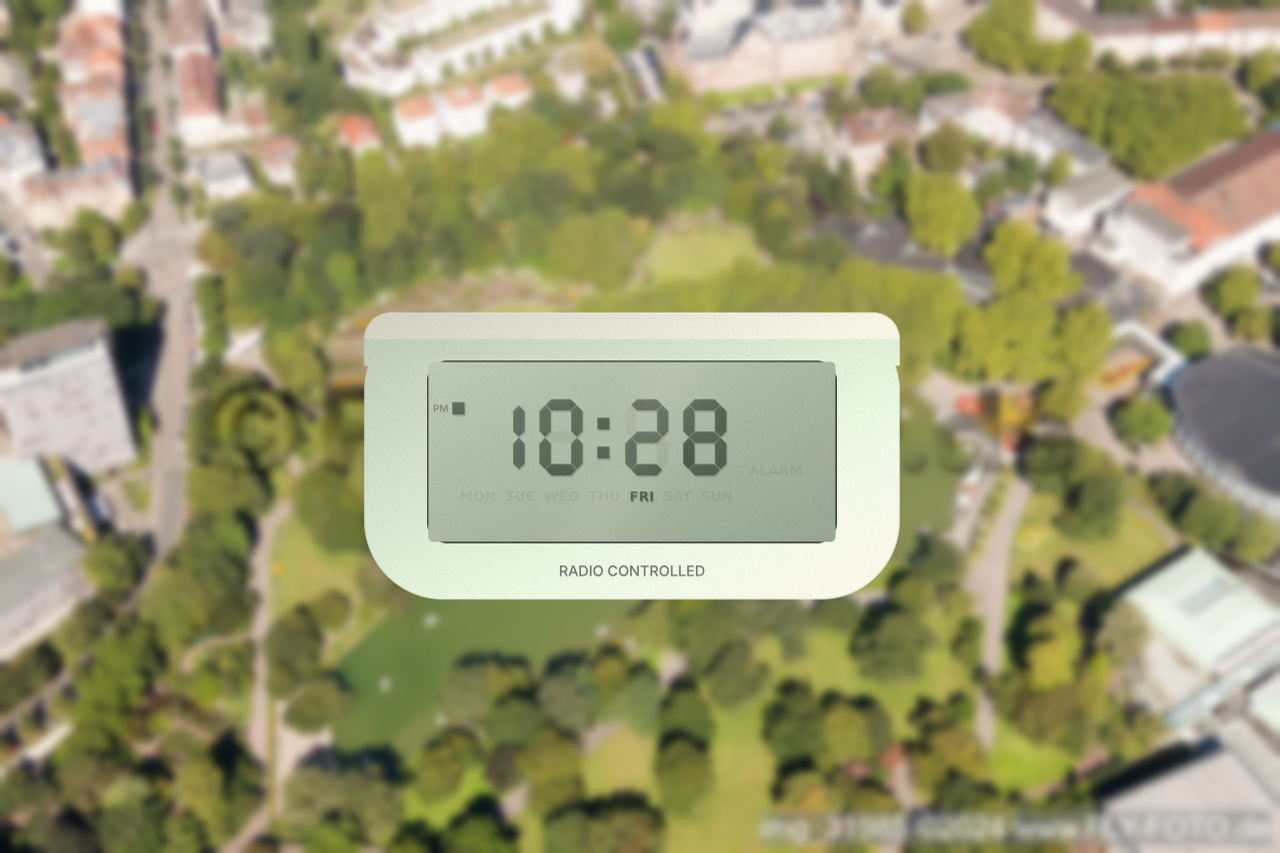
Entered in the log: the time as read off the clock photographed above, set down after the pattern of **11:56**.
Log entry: **10:28**
